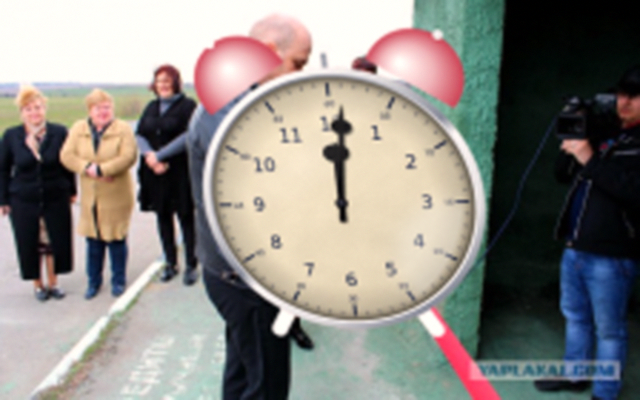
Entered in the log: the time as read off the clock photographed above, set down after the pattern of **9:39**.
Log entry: **12:01**
